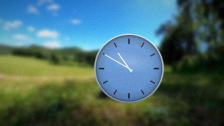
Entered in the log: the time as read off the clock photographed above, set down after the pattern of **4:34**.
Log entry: **10:50**
